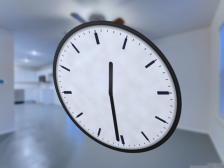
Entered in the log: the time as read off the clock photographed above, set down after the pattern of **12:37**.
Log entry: **12:31**
